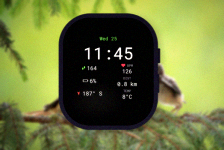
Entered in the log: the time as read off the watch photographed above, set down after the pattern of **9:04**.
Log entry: **11:45**
